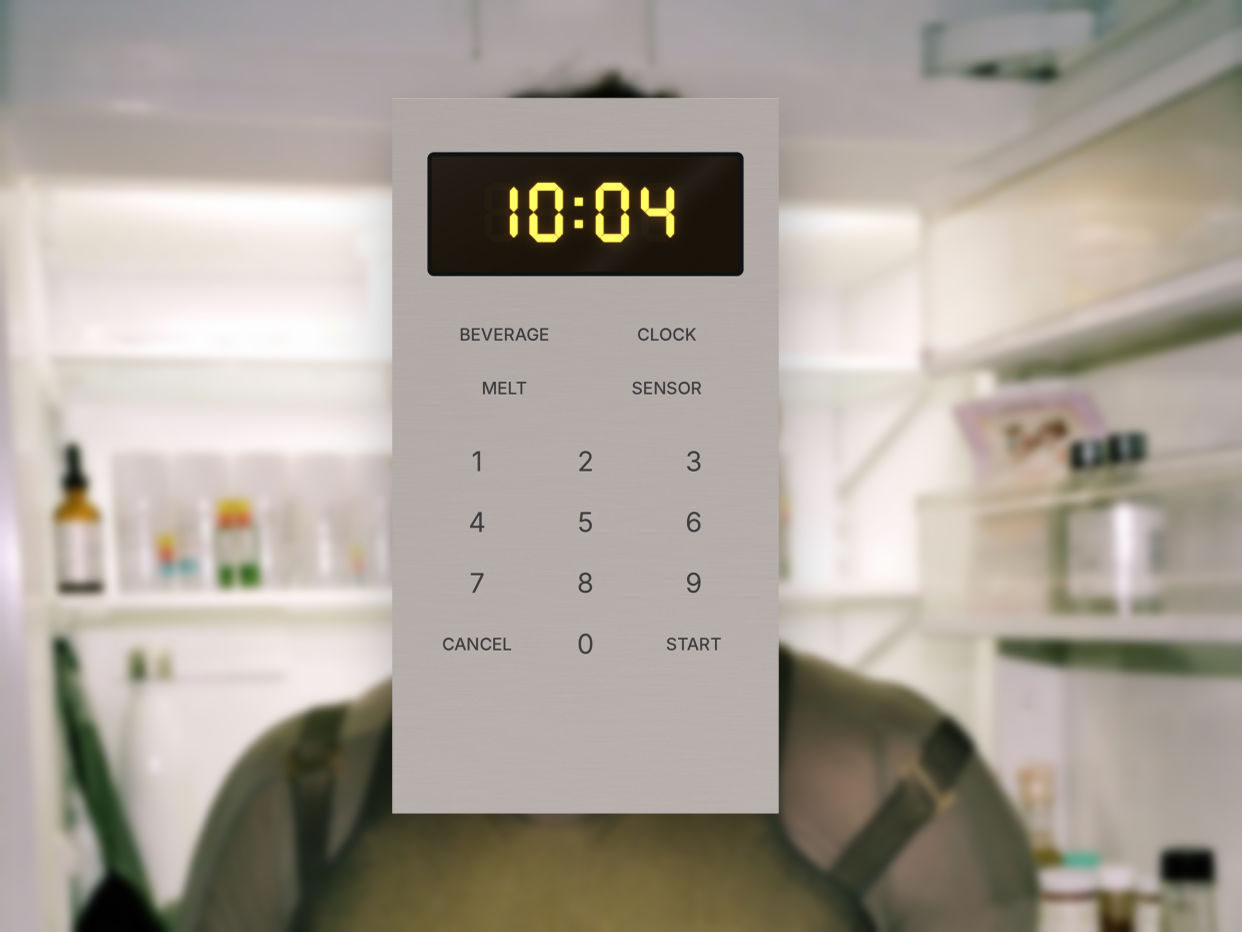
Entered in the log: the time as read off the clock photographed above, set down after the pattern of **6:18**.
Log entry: **10:04**
